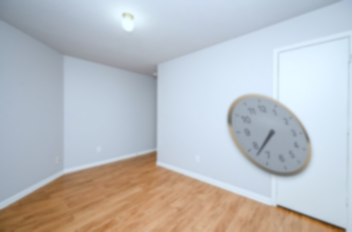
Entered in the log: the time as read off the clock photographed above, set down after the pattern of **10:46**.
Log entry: **7:38**
